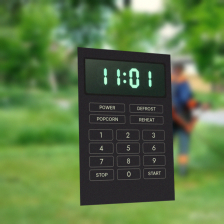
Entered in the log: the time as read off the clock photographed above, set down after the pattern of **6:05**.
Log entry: **11:01**
